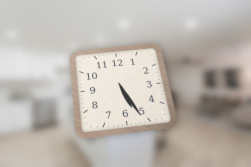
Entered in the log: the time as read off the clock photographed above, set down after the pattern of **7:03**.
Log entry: **5:26**
